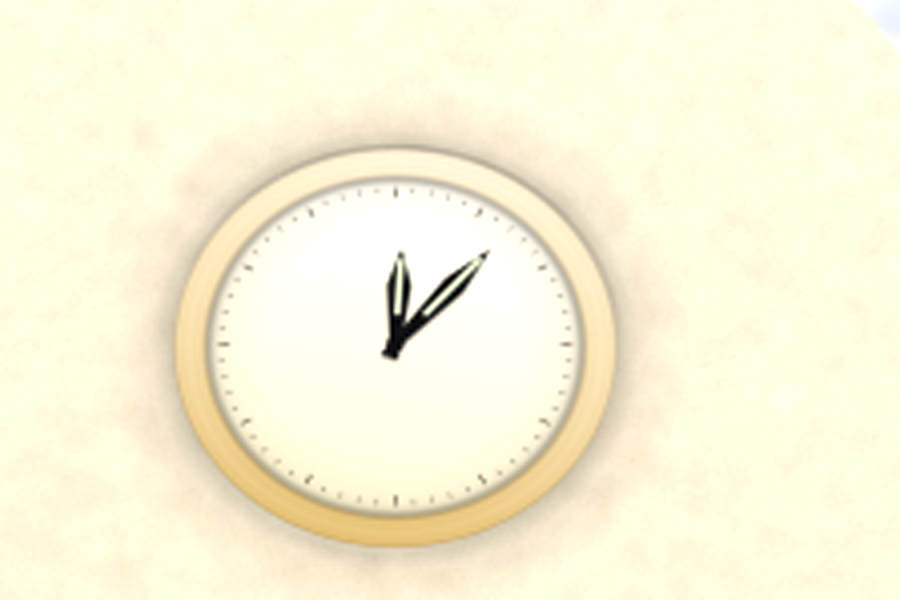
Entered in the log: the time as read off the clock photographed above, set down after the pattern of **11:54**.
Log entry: **12:07**
